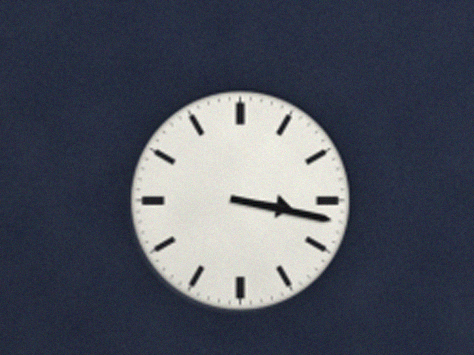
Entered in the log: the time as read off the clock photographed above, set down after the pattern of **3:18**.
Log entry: **3:17**
